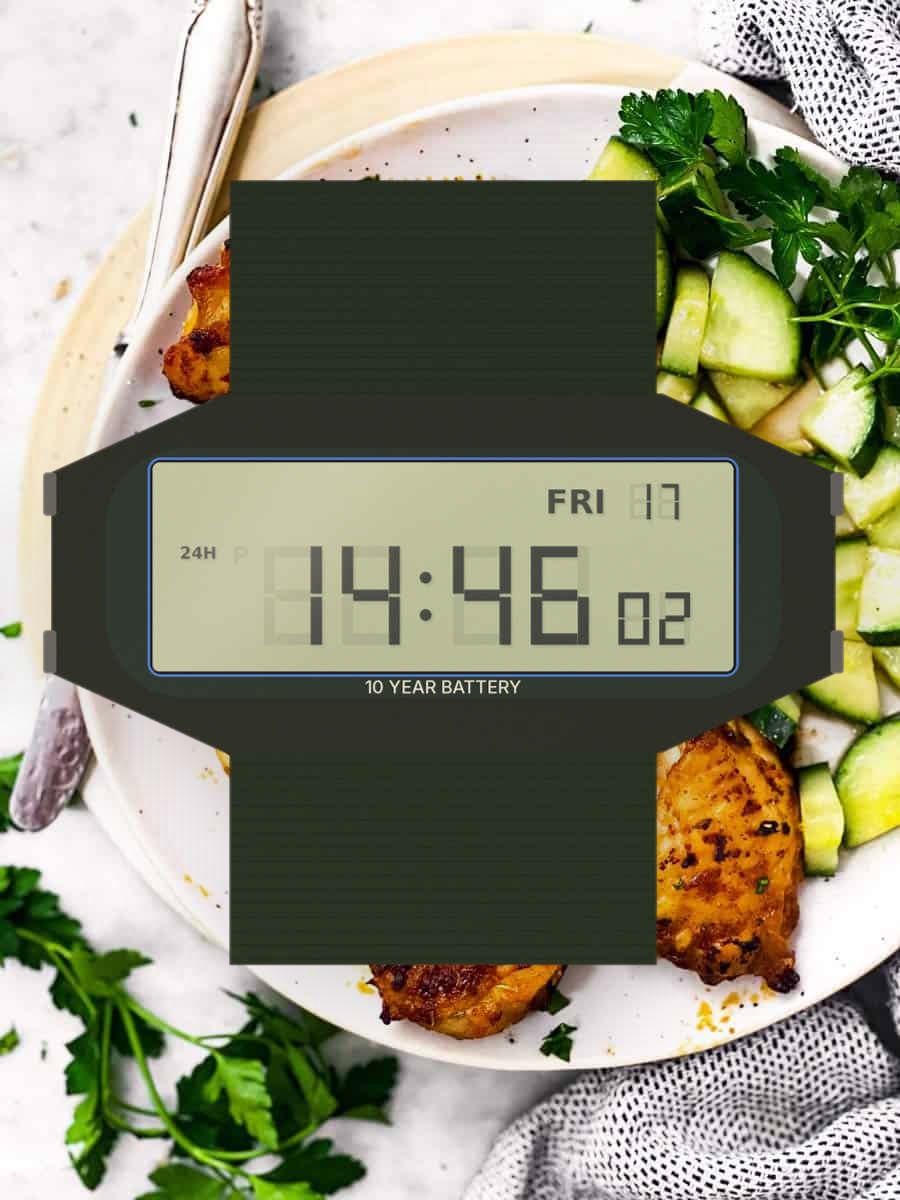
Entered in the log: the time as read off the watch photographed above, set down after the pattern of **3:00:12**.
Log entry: **14:46:02**
